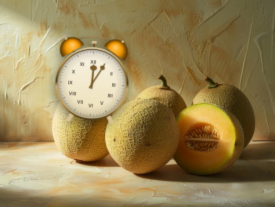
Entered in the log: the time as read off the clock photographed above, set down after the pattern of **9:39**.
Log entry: **12:05**
